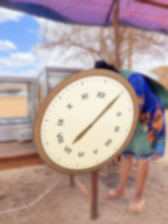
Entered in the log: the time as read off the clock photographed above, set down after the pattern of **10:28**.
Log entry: **7:05**
